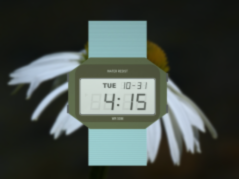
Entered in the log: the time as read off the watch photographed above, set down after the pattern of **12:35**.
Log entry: **4:15**
